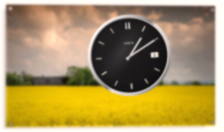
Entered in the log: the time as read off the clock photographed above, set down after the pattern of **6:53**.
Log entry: **1:10**
